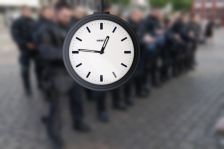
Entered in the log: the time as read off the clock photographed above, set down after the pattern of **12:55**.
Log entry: **12:46**
